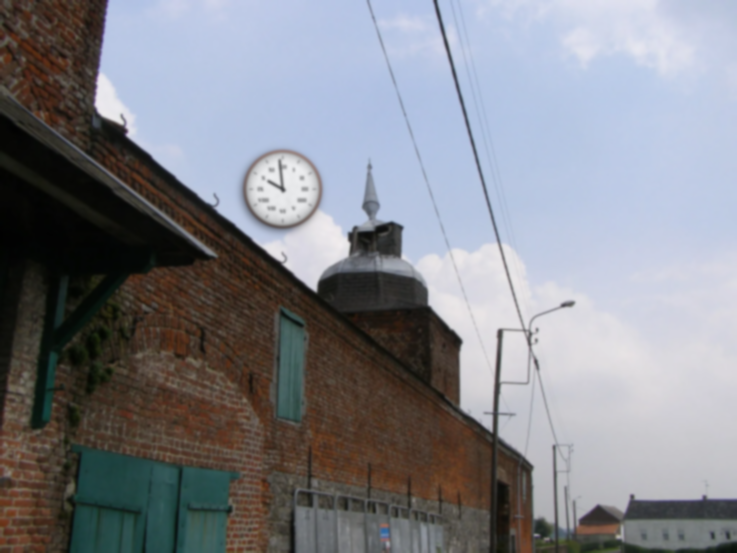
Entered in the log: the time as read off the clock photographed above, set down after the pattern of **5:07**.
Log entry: **9:59**
